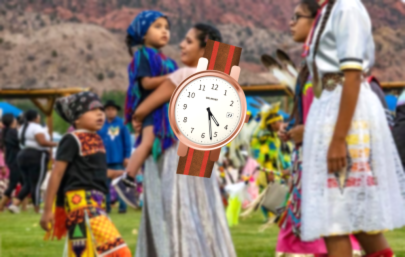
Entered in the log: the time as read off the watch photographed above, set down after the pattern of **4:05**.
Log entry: **4:27**
